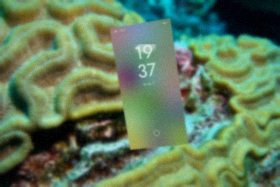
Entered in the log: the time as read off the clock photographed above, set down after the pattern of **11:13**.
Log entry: **19:37**
